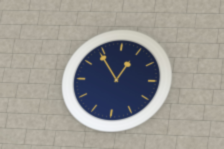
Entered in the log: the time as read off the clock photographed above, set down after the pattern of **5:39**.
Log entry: **12:54**
